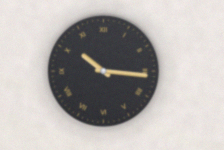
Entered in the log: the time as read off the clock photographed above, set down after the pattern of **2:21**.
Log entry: **10:16**
